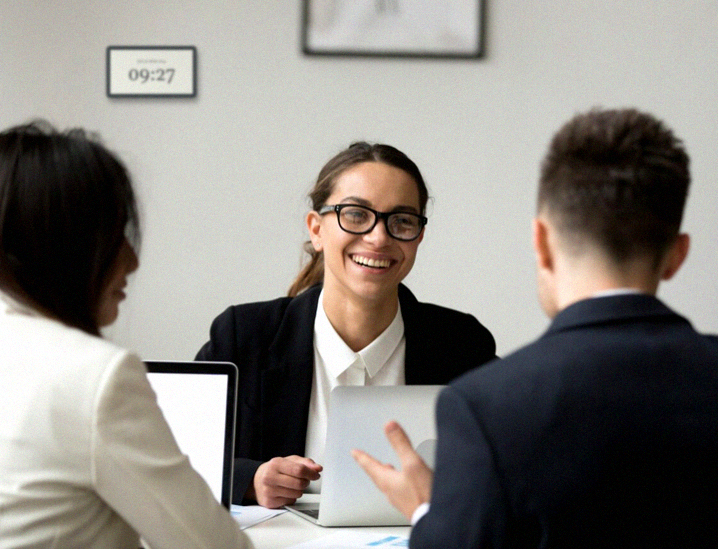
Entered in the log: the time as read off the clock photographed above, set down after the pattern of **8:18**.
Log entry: **9:27**
